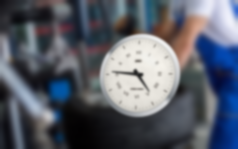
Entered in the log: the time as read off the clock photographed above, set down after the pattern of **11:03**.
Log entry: **4:46**
